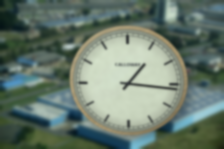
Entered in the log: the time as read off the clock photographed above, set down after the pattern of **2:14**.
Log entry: **1:16**
